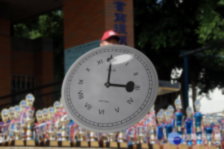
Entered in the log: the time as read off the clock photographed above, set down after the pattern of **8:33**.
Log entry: **2:59**
